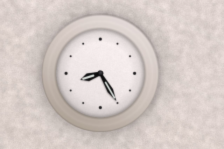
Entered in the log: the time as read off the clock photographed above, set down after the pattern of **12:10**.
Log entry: **8:25**
